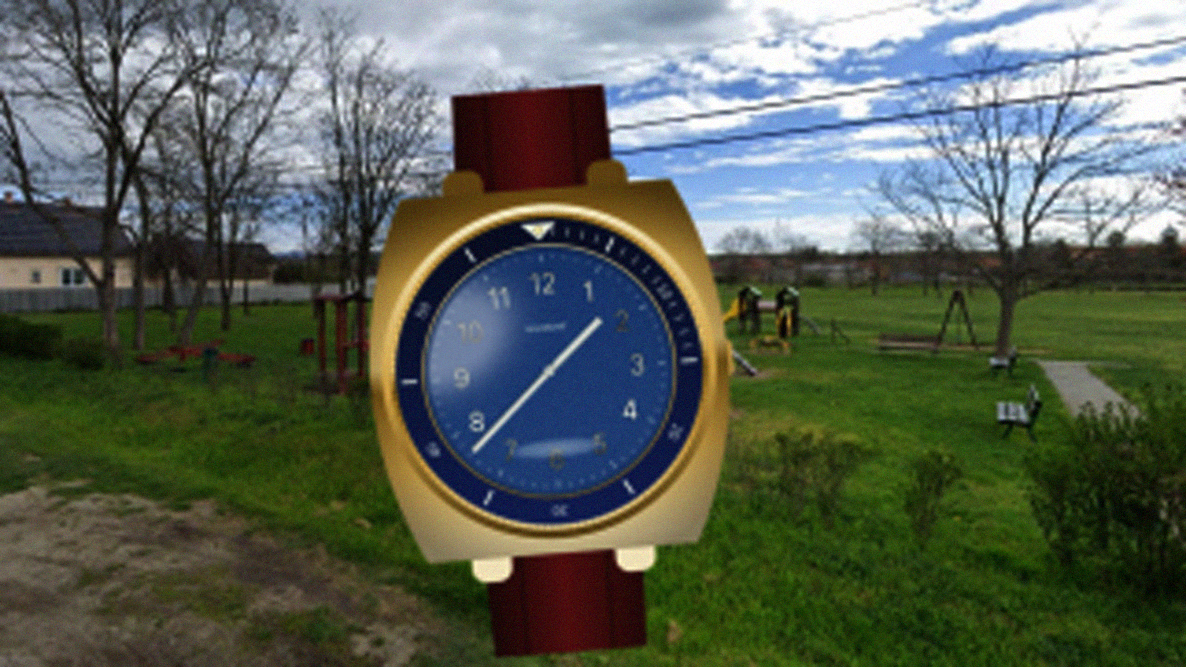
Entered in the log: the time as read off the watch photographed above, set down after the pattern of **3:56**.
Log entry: **1:38**
